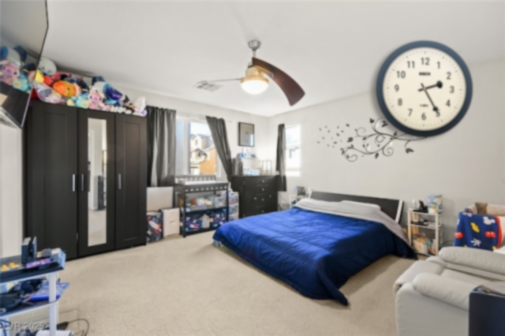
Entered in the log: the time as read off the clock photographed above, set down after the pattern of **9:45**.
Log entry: **2:25**
